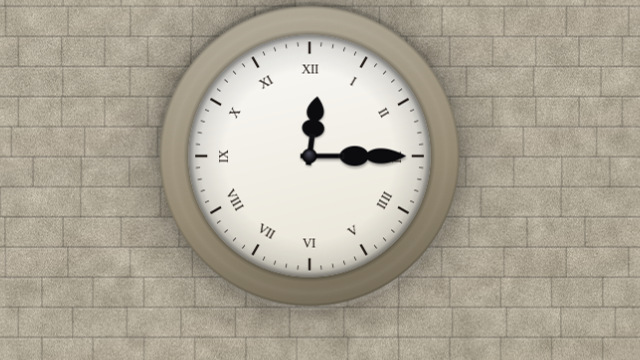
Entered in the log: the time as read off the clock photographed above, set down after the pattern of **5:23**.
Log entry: **12:15**
